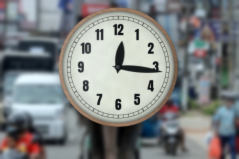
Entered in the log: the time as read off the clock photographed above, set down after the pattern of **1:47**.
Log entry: **12:16**
